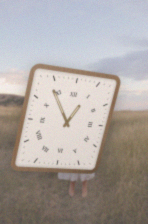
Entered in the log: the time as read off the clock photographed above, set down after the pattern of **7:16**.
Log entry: **12:54**
